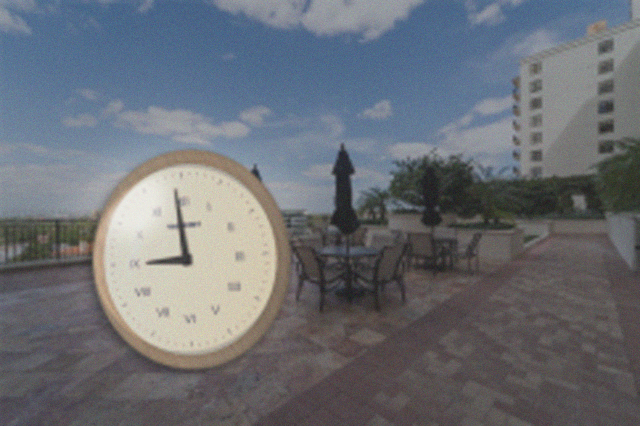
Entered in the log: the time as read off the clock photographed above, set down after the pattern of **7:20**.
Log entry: **8:59**
